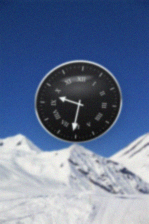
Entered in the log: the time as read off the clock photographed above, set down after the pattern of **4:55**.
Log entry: **9:31**
